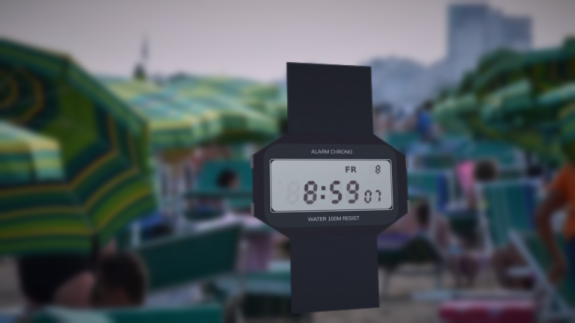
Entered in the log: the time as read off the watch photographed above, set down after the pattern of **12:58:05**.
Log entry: **8:59:07**
